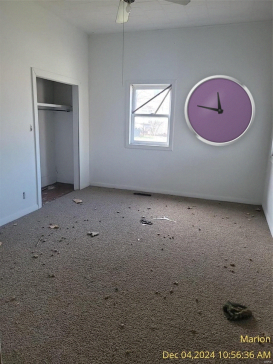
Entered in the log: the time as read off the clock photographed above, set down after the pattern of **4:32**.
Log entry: **11:47**
